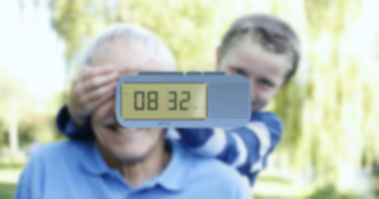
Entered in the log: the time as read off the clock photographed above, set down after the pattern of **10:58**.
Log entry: **8:32**
